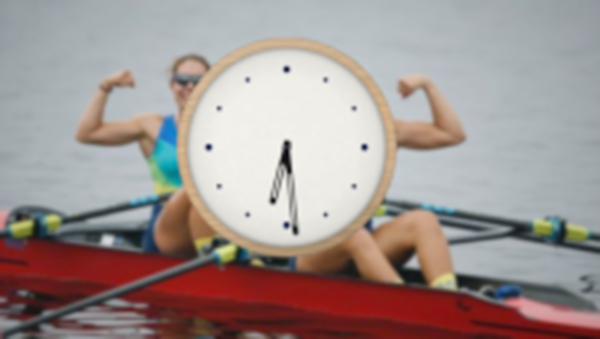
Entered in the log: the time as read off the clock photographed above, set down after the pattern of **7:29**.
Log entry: **6:29**
